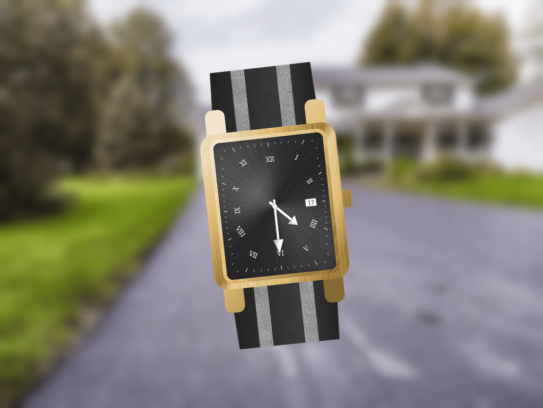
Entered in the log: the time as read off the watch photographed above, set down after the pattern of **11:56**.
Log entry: **4:30**
